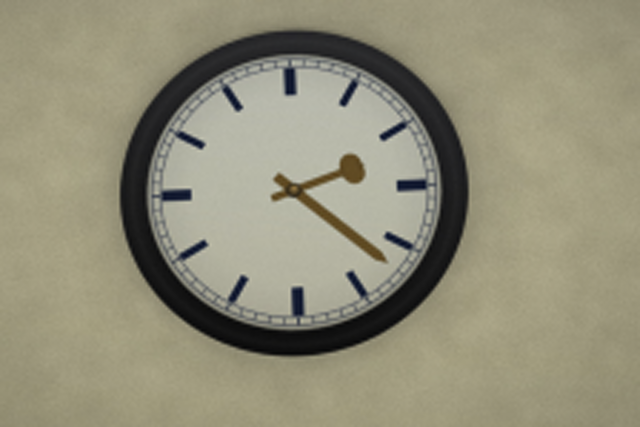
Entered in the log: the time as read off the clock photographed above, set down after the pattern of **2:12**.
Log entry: **2:22**
